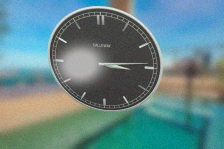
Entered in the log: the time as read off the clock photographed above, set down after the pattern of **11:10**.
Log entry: **3:14**
